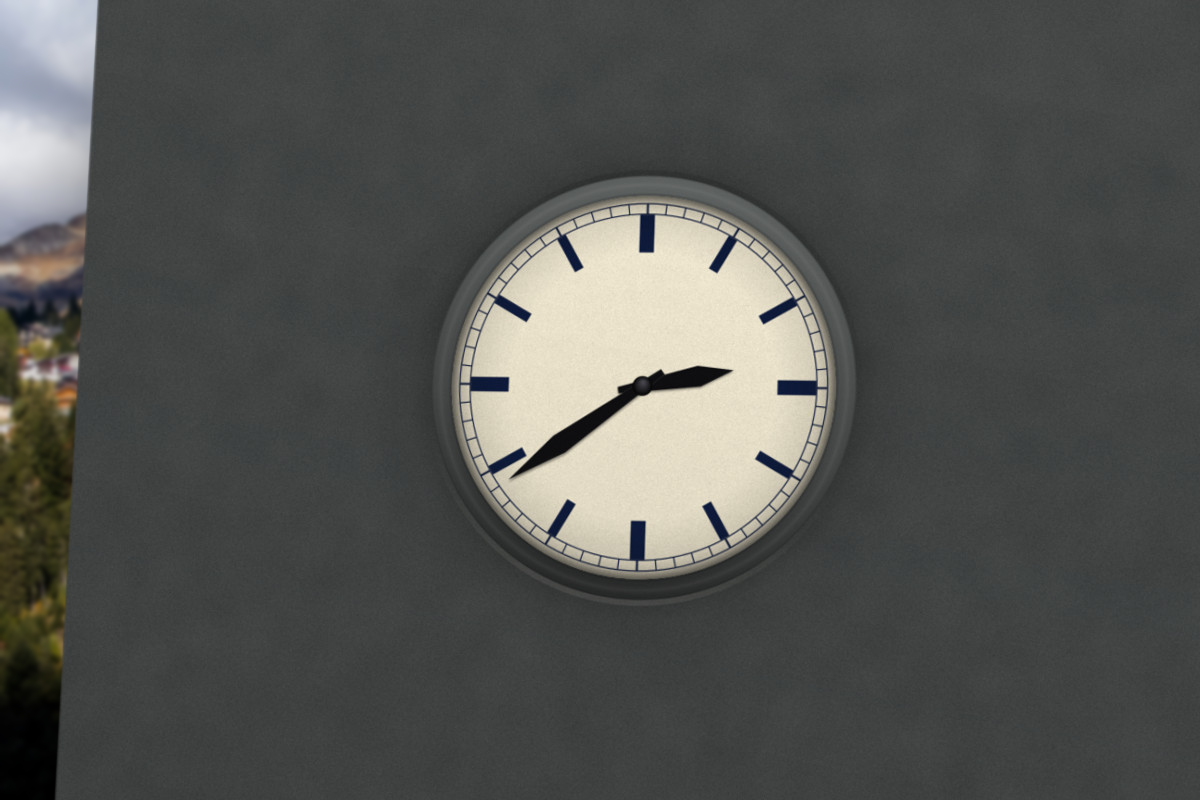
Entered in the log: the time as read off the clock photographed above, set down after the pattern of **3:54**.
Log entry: **2:39**
